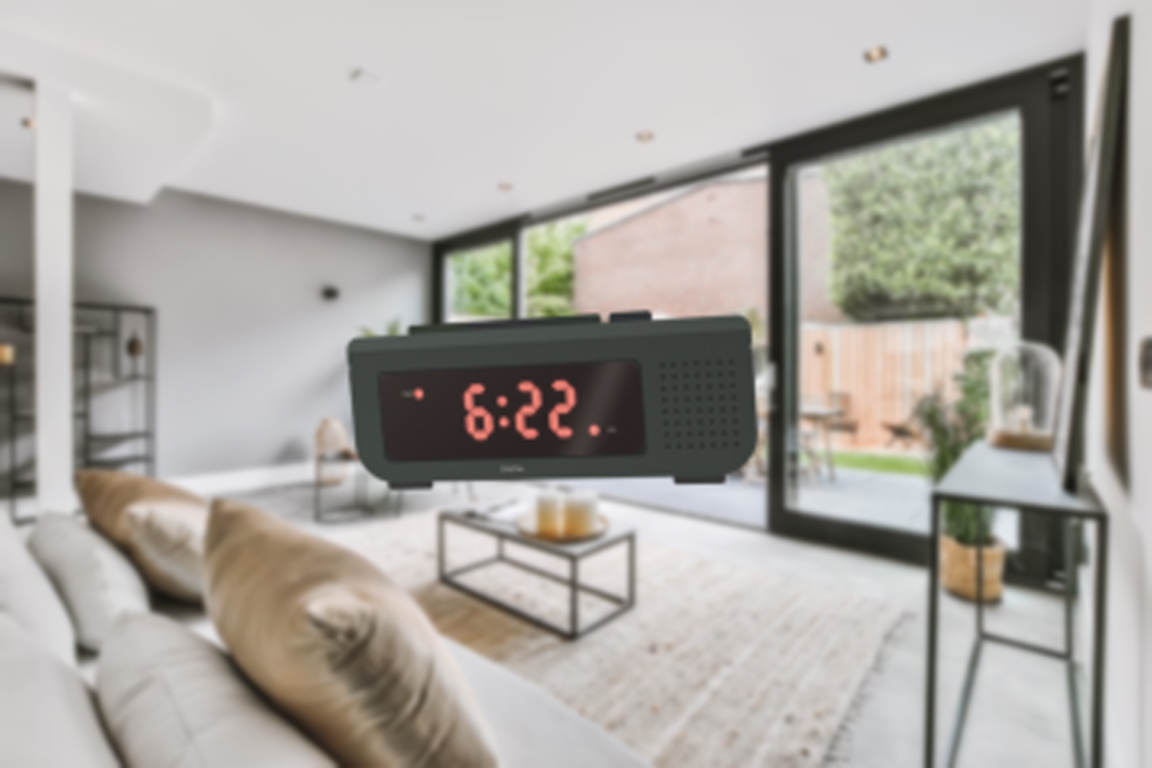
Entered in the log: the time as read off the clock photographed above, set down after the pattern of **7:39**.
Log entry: **6:22**
